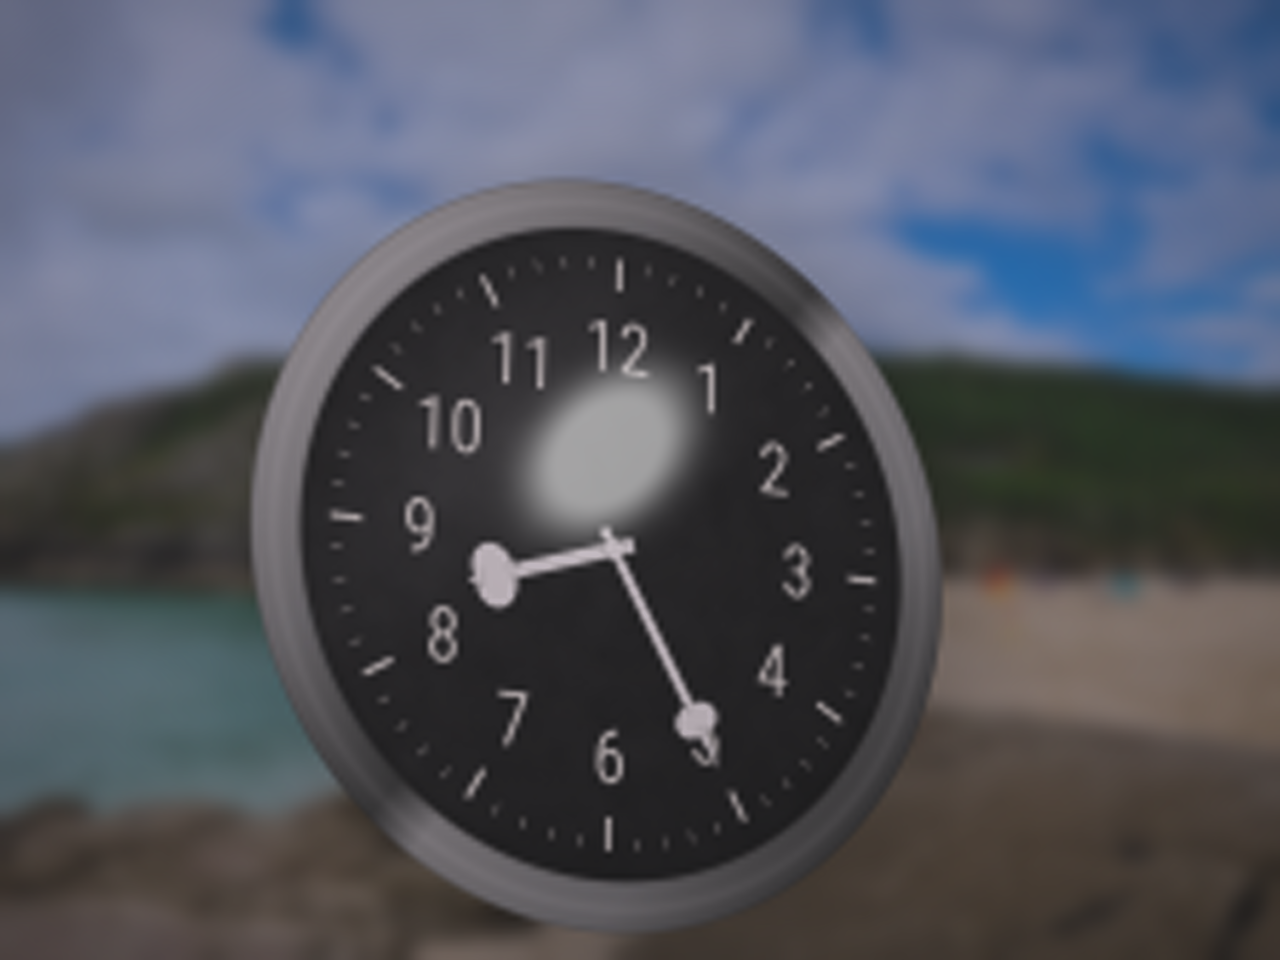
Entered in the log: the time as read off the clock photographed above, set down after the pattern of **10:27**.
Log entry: **8:25**
